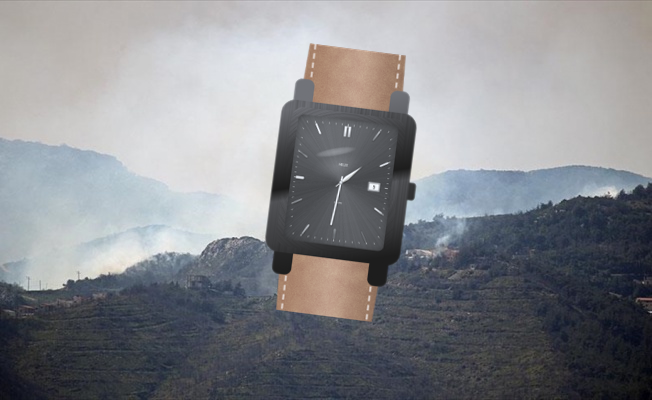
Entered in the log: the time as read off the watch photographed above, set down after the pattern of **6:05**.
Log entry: **1:31**
